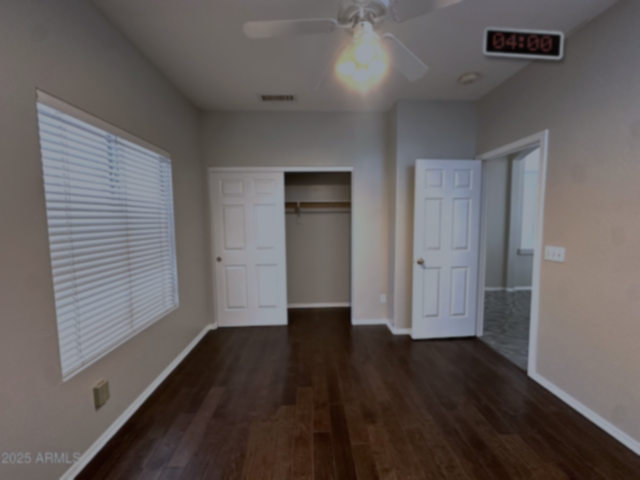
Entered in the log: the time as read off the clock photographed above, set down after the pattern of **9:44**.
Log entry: **4:00**
